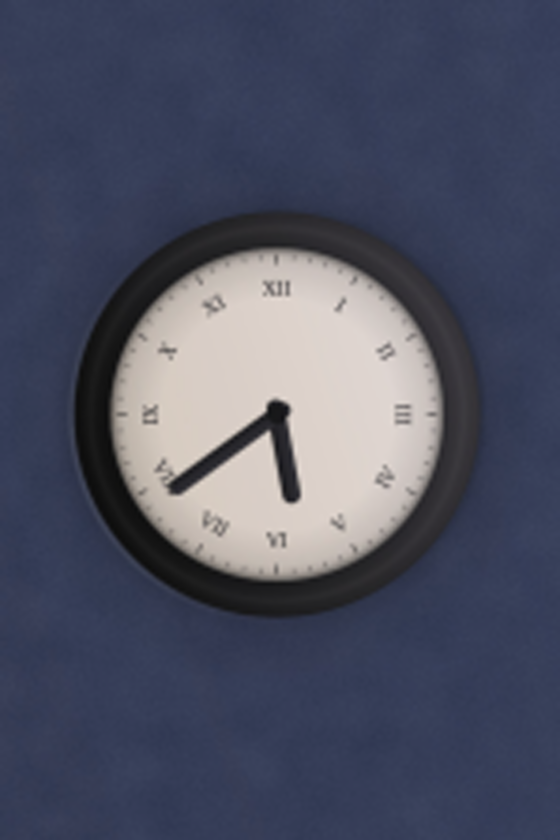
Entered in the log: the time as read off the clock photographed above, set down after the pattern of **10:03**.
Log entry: **5:39**
